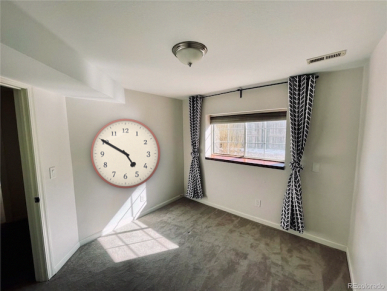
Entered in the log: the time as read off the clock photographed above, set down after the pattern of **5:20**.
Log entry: **4:50**
